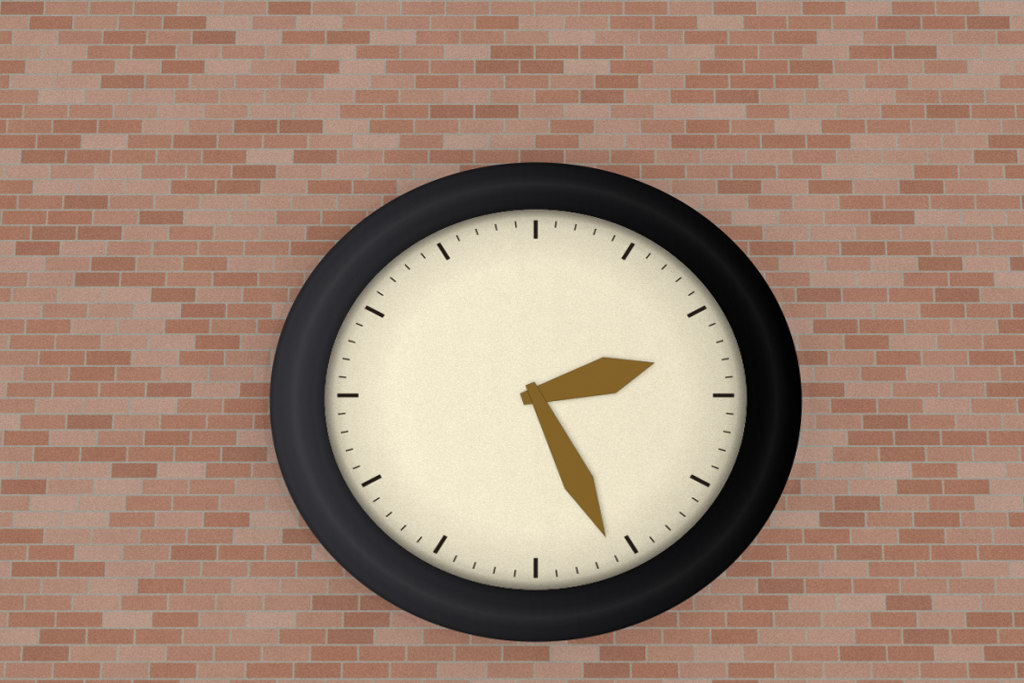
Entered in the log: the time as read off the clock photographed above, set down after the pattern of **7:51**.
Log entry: **2:26**
